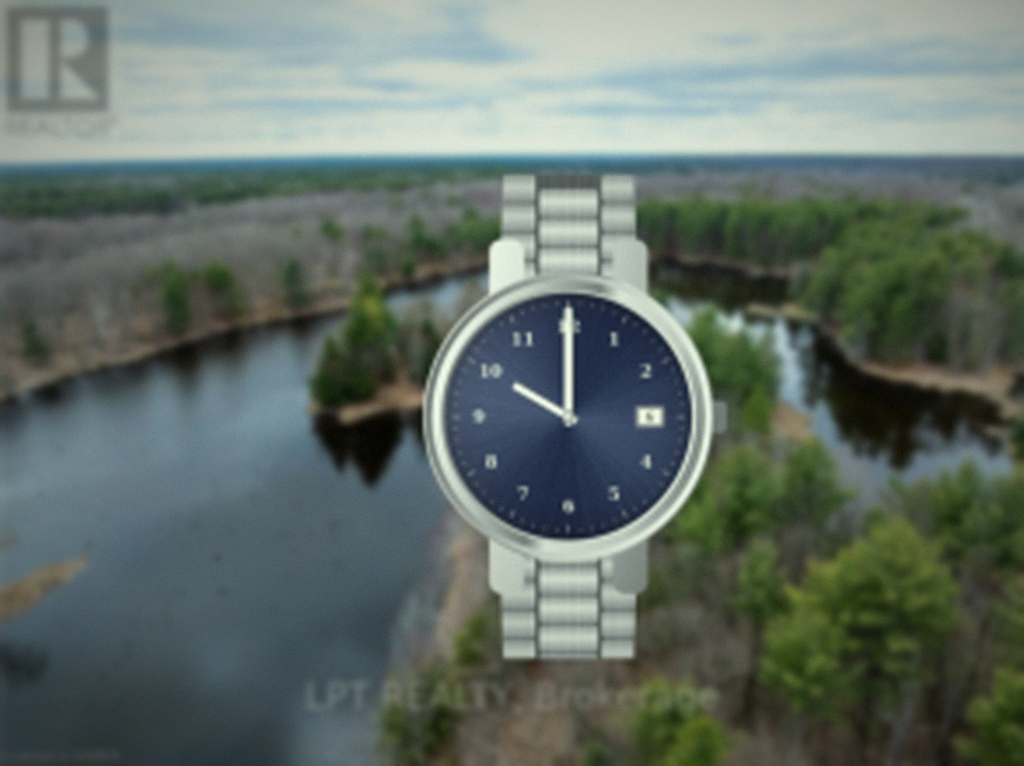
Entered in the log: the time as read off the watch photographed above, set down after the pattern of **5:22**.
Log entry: **10:00**
